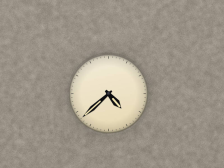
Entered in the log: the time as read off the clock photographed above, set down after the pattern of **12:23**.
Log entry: **4:38**
